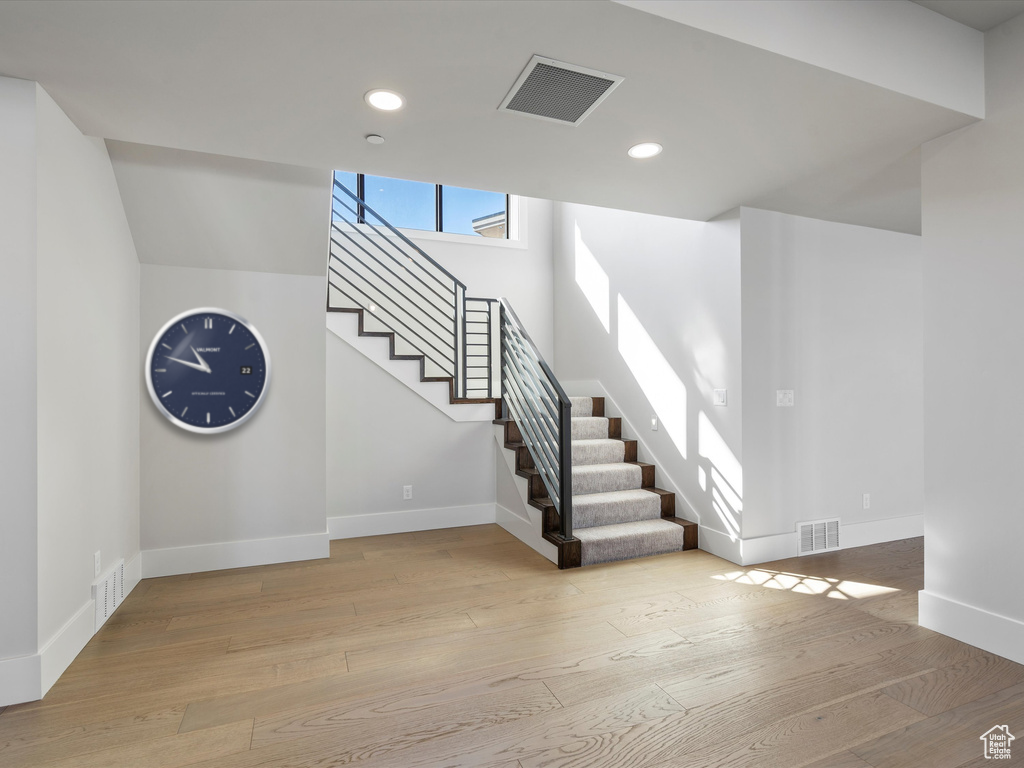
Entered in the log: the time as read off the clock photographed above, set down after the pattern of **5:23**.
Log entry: **10:48**
